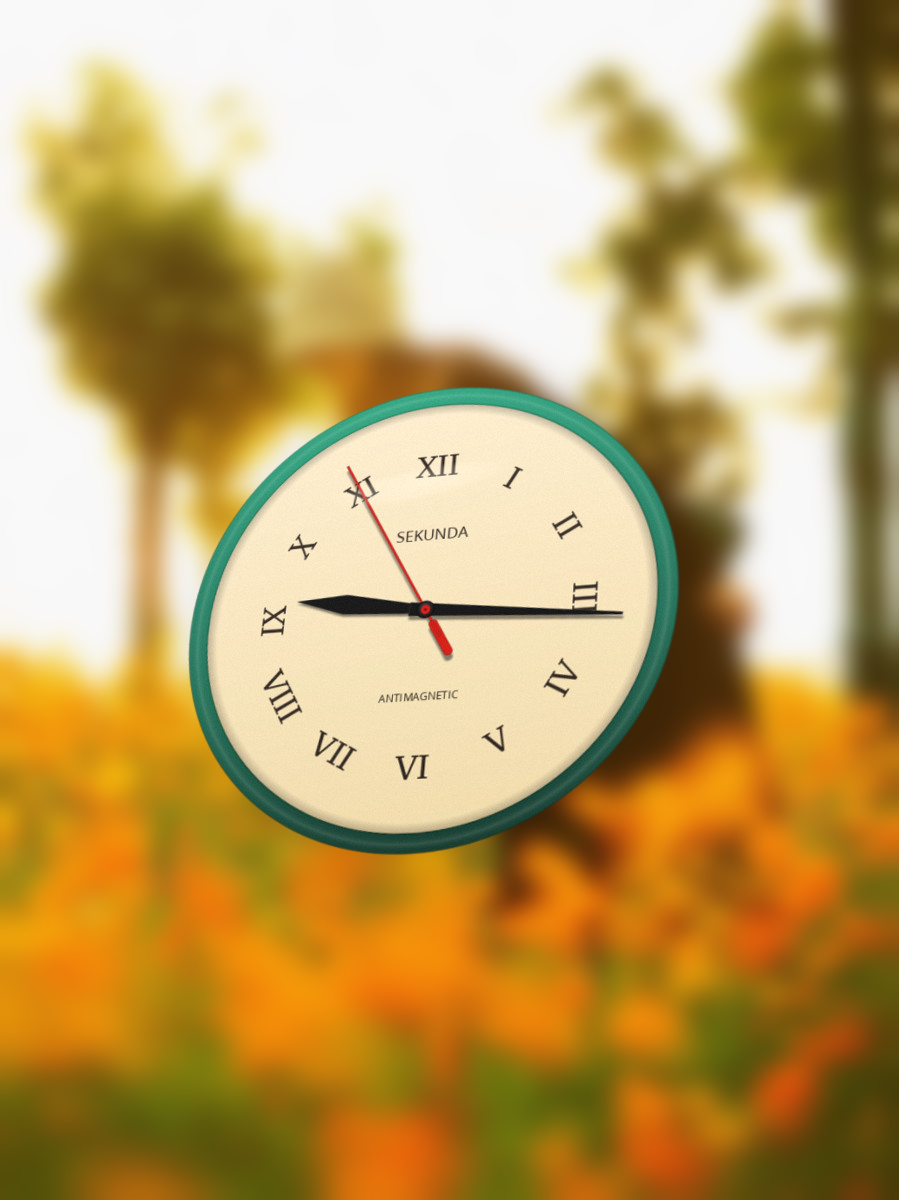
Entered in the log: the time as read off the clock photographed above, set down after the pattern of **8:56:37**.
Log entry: **9:15:55**
